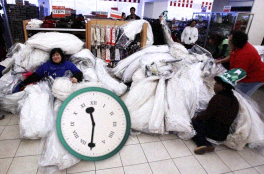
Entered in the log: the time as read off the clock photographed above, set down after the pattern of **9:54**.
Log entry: **11:31**
